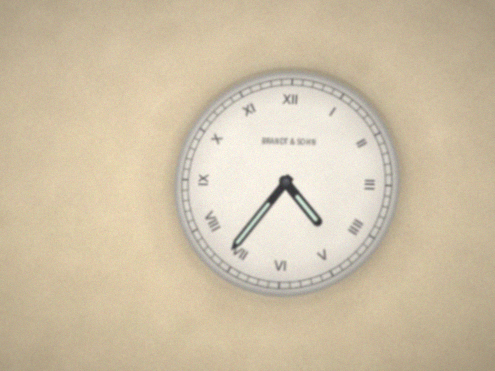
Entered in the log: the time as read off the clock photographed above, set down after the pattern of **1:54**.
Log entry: **4:36**
